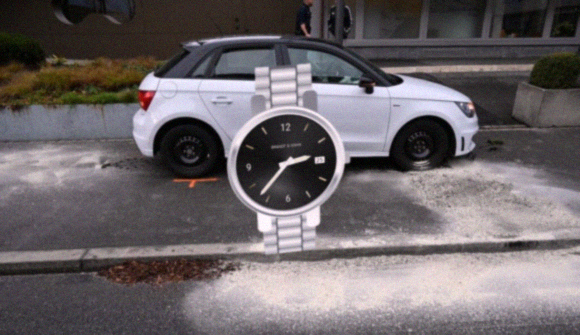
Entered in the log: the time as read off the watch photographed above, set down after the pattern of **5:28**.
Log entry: **2:37**
